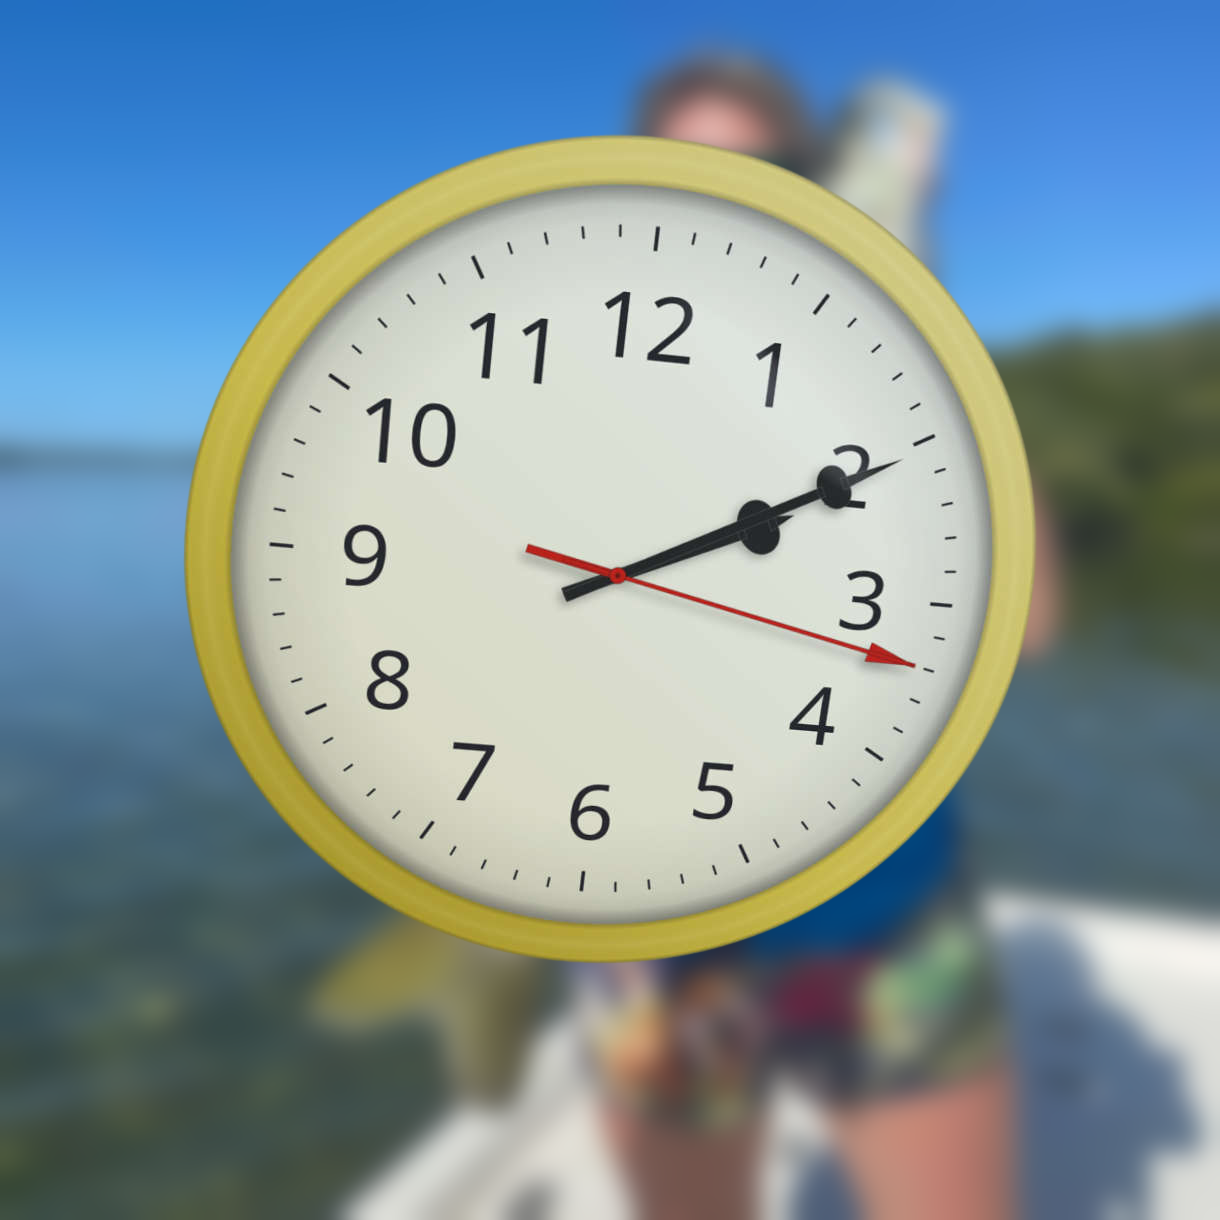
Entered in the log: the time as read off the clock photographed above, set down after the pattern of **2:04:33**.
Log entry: **2:10:17**
